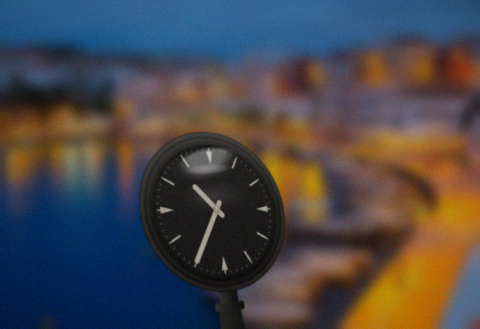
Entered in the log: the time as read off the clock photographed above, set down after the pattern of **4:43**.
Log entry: **10:35**
